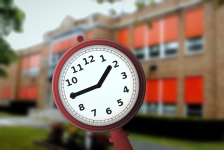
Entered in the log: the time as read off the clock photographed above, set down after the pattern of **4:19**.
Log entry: **1:45**
